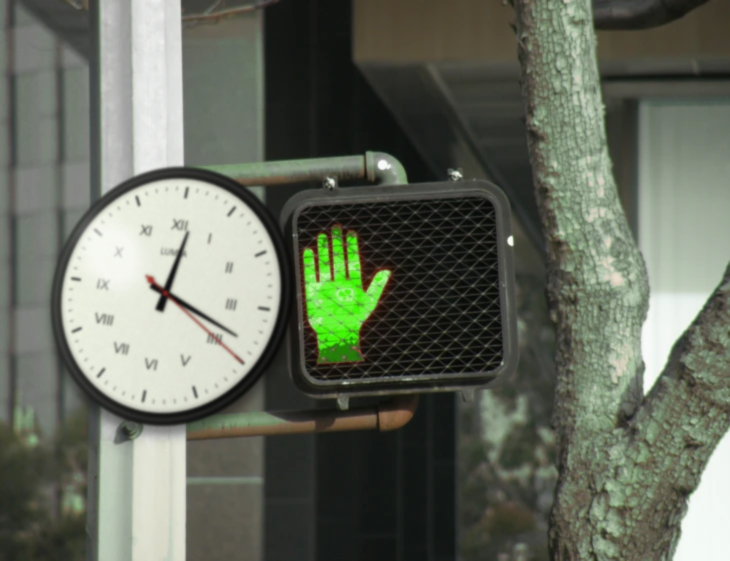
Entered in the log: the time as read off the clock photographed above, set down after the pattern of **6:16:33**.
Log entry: **12:18:20**
